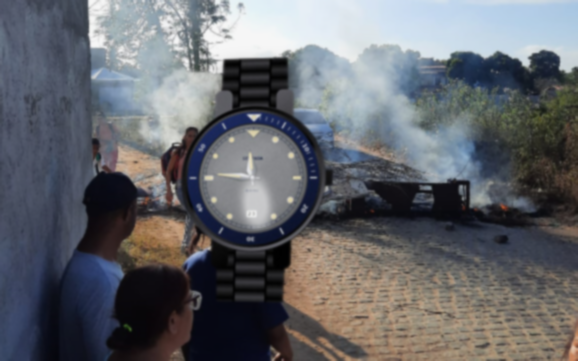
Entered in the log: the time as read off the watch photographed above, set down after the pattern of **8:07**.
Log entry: **11:46**
